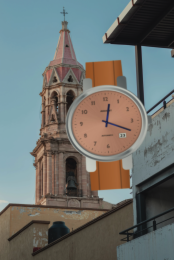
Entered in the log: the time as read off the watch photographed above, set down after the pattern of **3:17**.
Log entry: **12:19**
